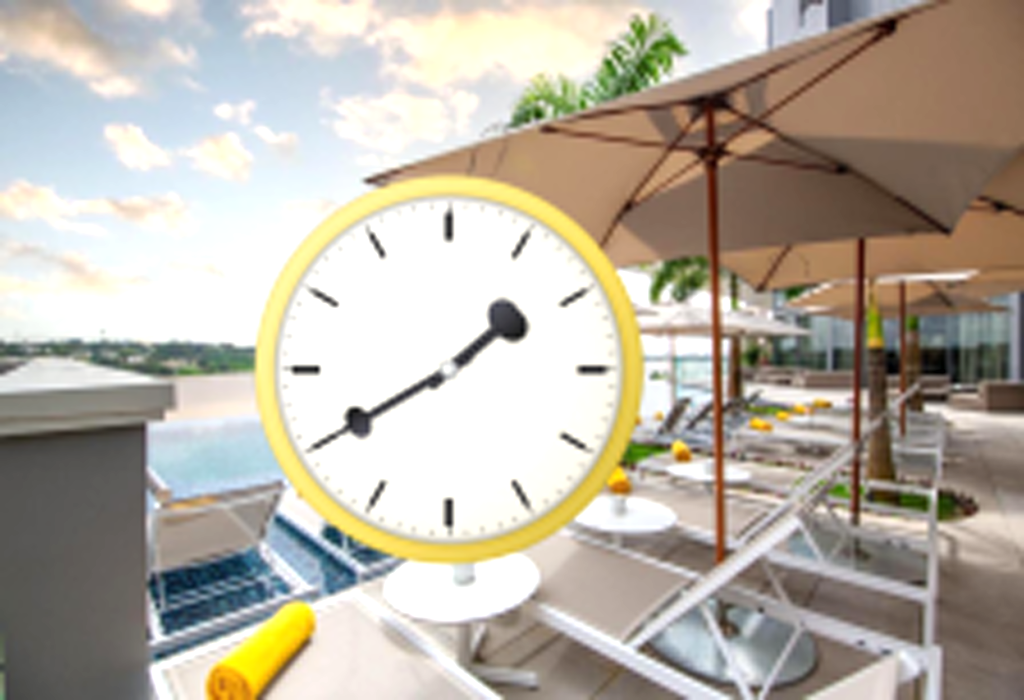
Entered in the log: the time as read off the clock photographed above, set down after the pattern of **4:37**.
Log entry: **1:40**
